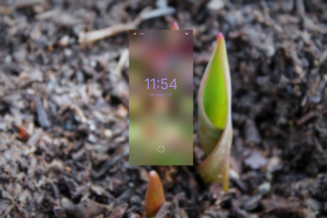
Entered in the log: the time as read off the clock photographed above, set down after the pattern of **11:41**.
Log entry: **11:54**
